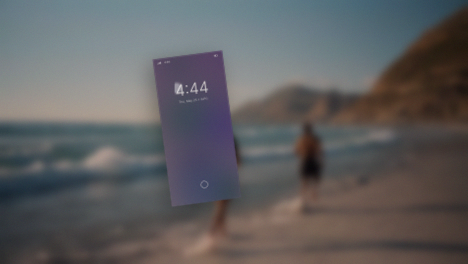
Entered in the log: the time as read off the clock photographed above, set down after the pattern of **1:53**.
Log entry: **4:44**
